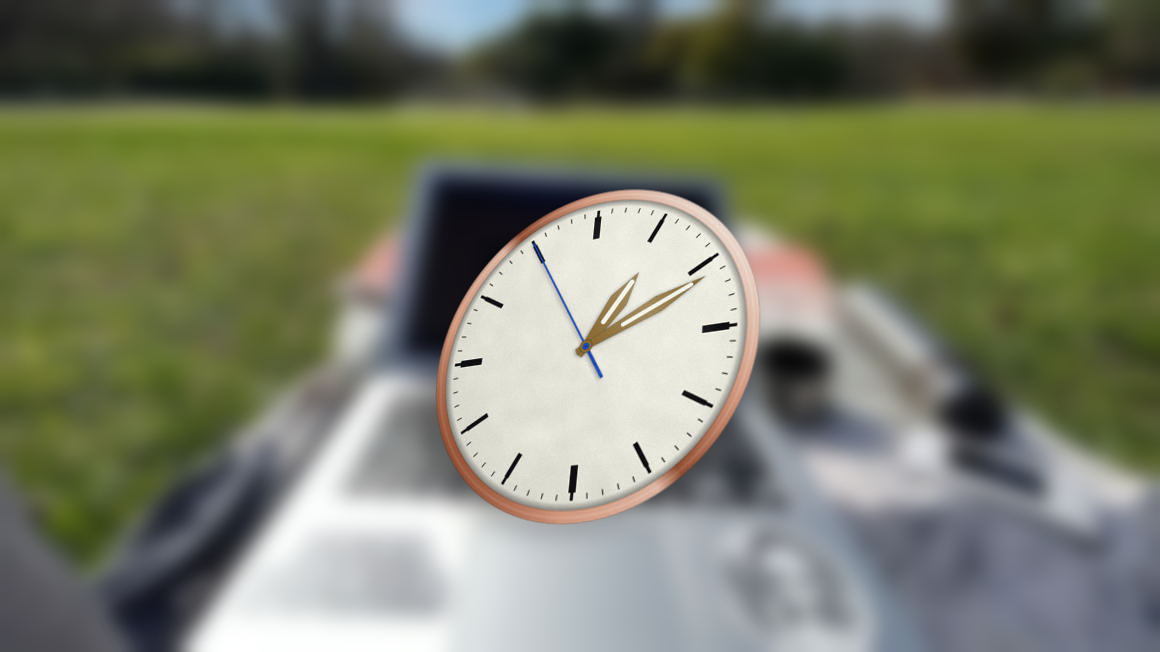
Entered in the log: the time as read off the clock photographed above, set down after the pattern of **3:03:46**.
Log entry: **1:10:55**
